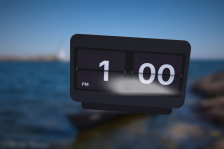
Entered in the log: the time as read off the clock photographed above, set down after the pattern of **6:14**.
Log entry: **1:00**
